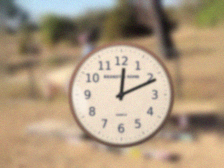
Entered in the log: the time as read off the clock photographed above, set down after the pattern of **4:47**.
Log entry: **12:11**
